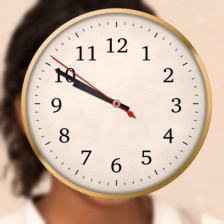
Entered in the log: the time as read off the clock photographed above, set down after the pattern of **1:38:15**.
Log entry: **9:49:51**
